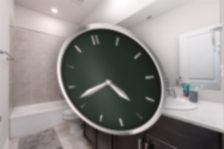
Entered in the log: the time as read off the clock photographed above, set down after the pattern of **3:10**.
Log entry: **4:42**
